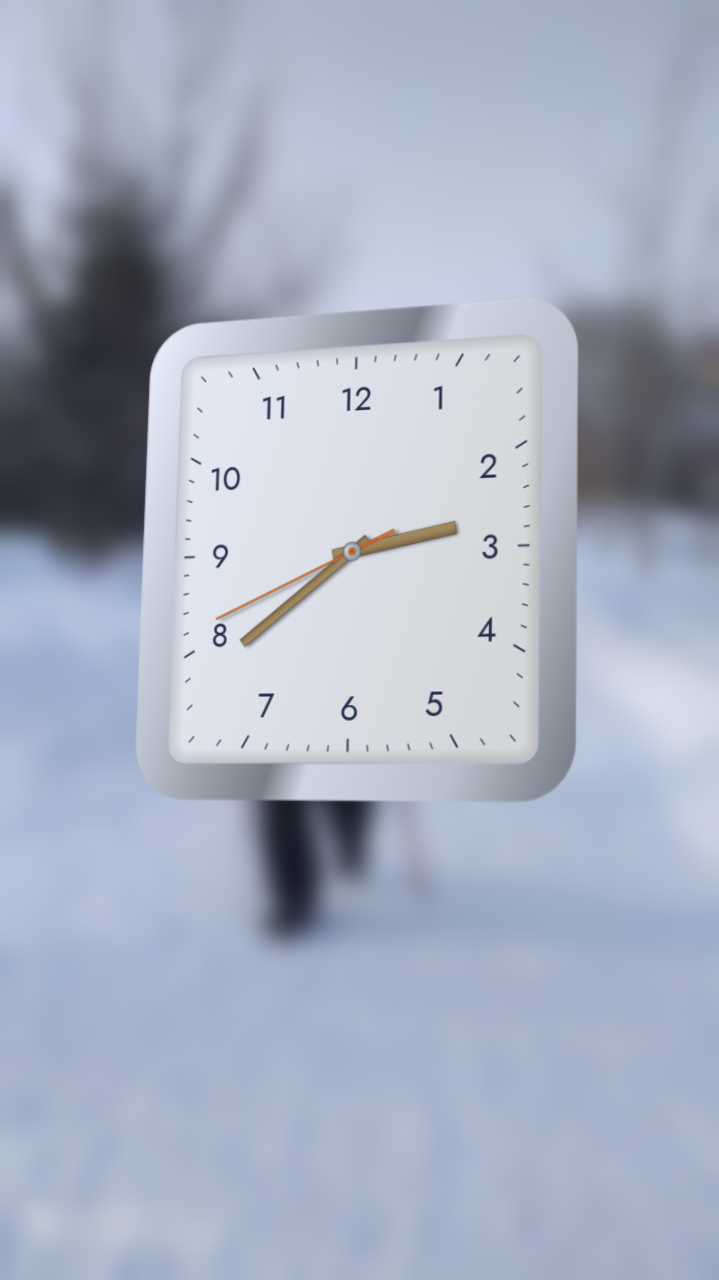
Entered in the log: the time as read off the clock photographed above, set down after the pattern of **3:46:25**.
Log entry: **2:38:41**
